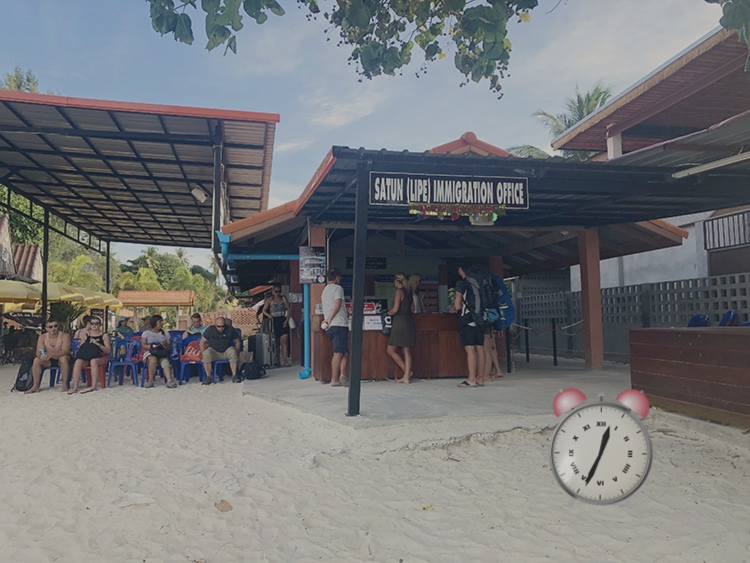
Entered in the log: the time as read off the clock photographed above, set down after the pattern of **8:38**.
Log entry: **12:34**
